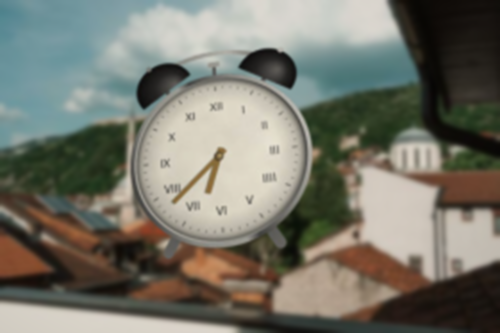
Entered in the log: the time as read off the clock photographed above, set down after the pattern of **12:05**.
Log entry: **6:38**
